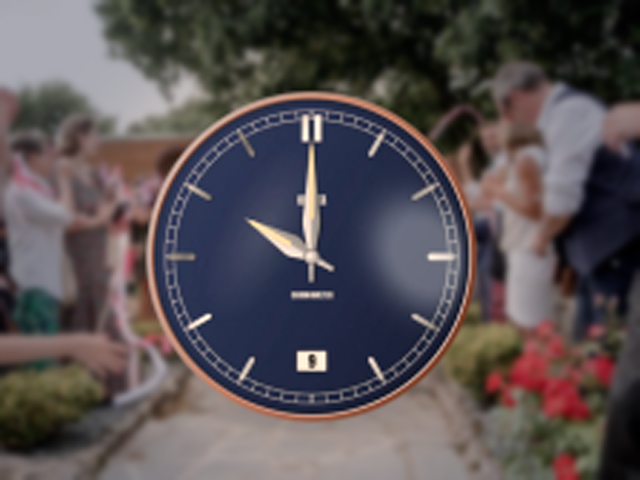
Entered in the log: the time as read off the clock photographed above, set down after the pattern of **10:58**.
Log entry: **10:00**
